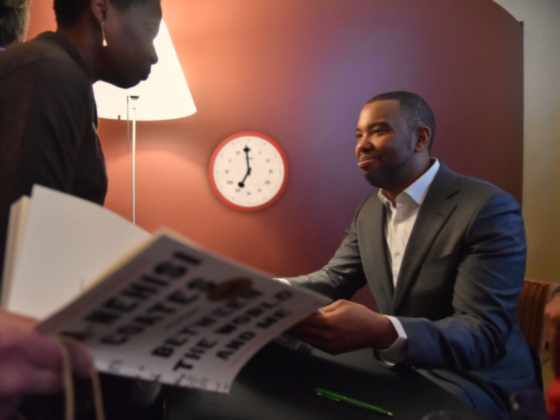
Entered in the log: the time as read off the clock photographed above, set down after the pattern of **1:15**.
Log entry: **6:59**
